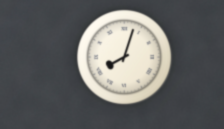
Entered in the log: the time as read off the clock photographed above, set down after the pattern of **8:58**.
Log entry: **8:03**
